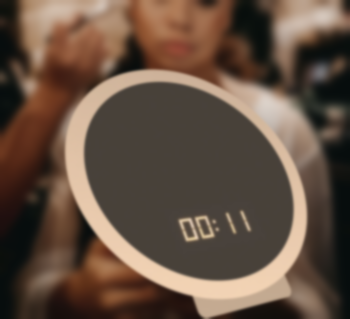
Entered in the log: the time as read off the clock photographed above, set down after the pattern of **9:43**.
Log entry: **0:11**
